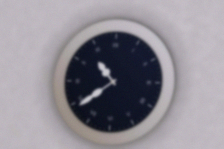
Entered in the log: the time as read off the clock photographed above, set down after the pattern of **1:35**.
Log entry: **10:39**
